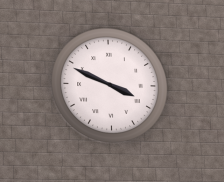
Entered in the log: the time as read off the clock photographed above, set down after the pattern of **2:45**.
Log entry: **3:49**
